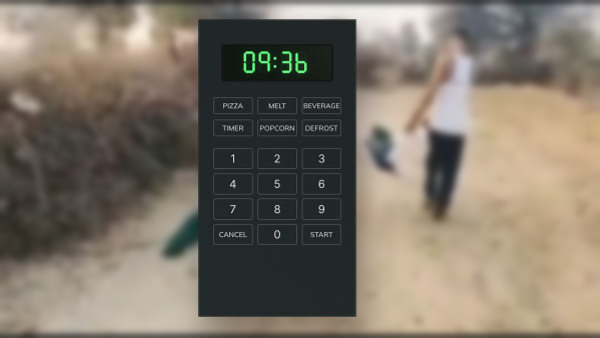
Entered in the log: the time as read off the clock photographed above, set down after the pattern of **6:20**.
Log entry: **9:36**
